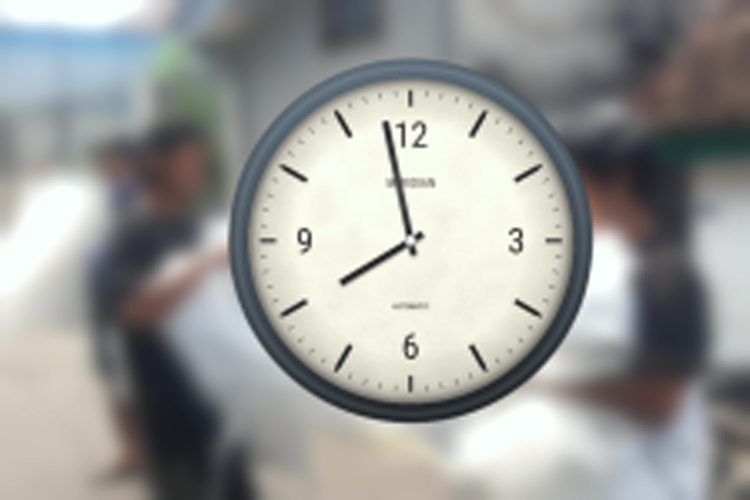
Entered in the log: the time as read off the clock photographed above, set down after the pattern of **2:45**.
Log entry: **7:58**
